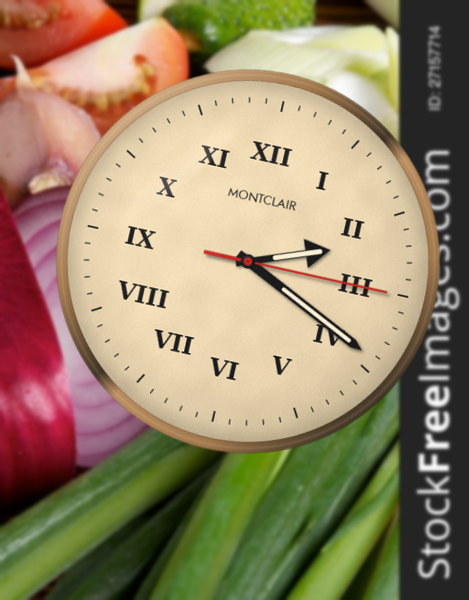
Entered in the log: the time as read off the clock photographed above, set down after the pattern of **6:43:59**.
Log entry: **2:19:15**
